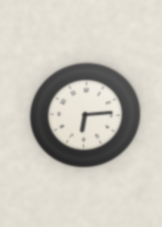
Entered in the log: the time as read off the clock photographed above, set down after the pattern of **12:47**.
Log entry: **6:14**
